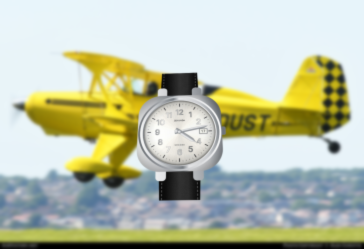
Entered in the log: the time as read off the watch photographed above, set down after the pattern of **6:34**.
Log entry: **4:13**
